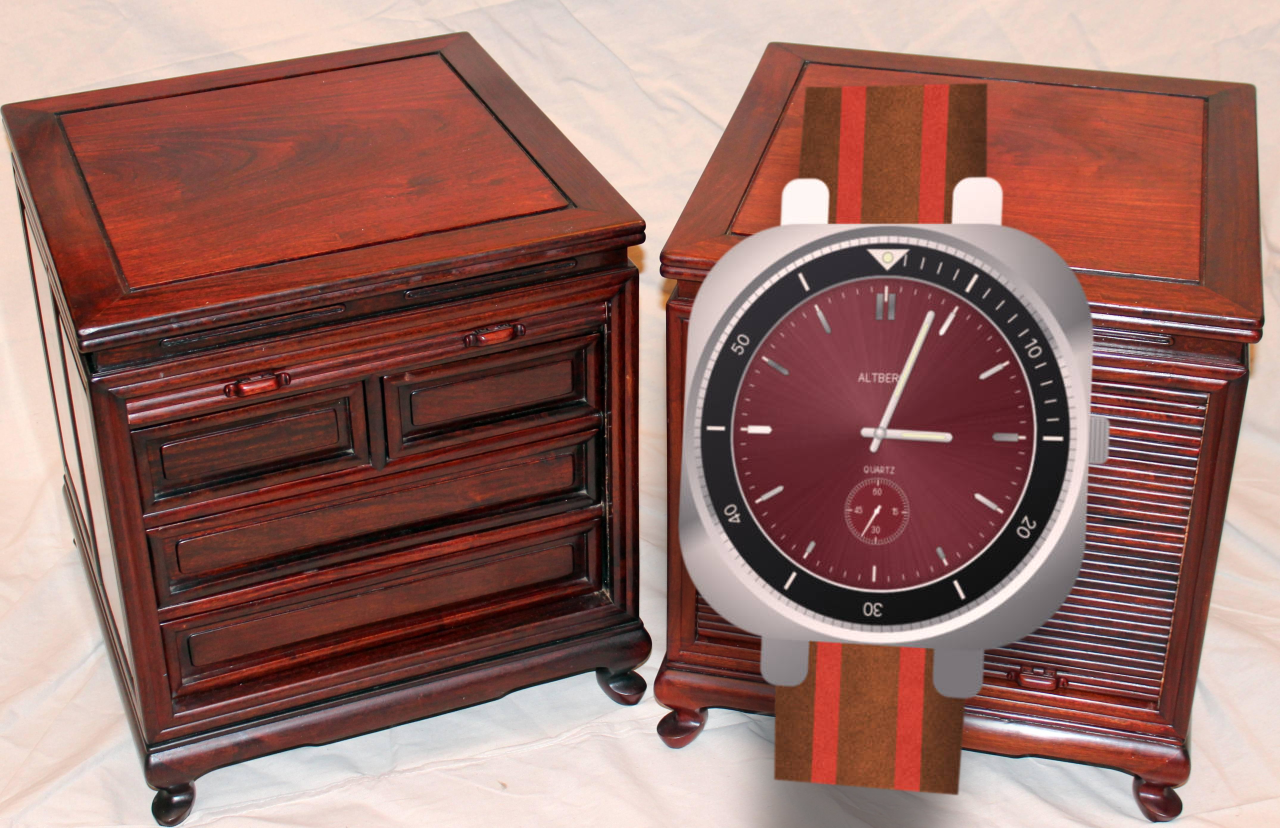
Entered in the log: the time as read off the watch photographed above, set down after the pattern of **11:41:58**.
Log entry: **3:03:35**
